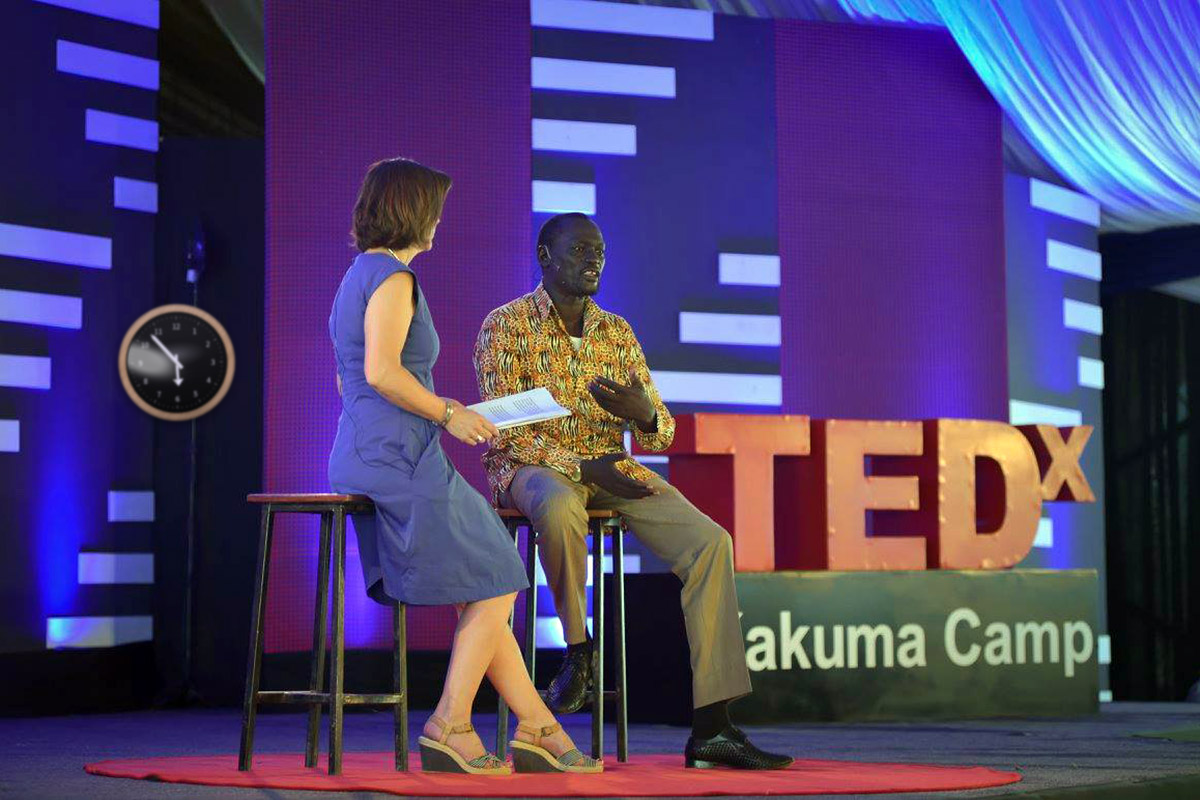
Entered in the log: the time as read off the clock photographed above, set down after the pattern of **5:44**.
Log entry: **5:53**
